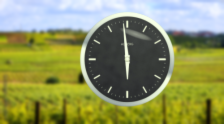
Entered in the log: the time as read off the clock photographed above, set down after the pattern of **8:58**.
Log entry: **5:59**
